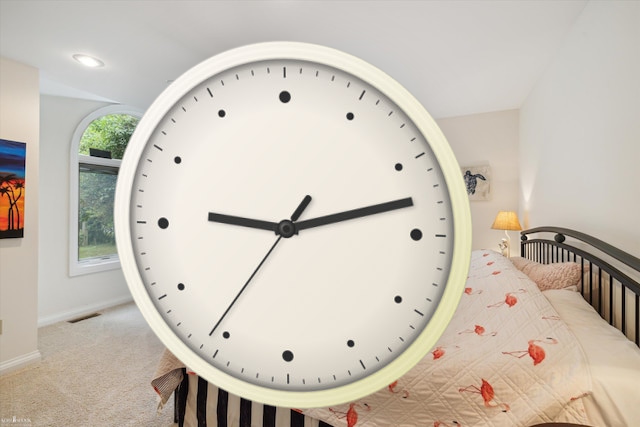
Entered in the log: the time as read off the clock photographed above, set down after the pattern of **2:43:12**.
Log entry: **9:12:36**
